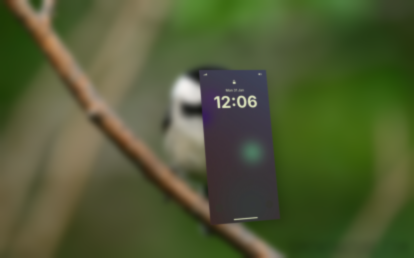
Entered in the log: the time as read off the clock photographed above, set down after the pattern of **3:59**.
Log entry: **12:06**
